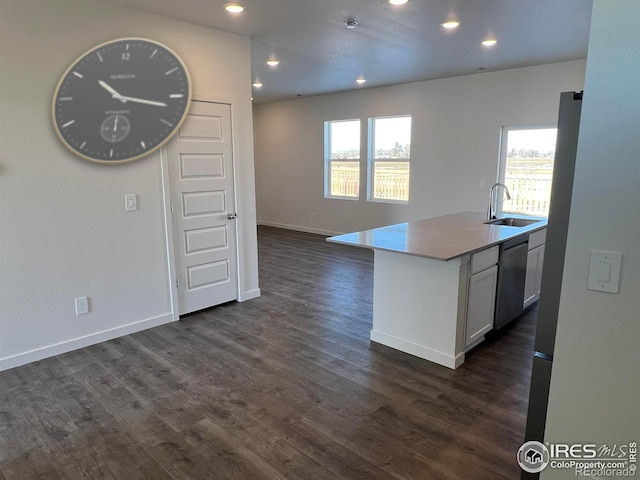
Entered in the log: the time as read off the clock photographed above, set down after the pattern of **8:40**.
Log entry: **10:17**
